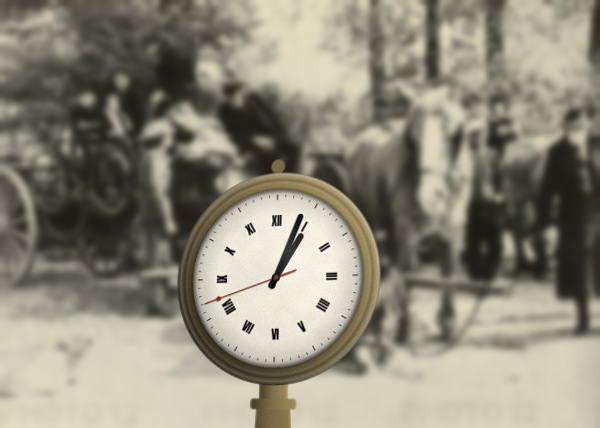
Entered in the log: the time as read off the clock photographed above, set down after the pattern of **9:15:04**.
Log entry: **1:03:42**
